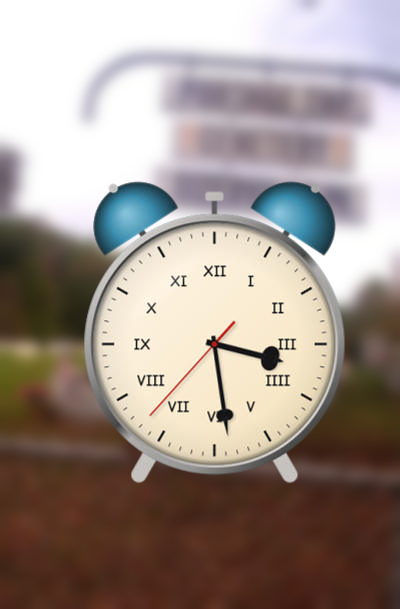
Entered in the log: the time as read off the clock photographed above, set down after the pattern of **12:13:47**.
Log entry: **3:28:37**
